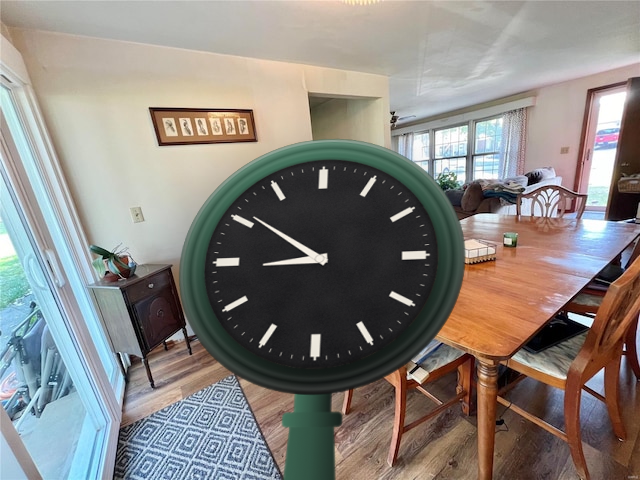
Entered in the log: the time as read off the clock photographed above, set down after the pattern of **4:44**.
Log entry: **8:51**
